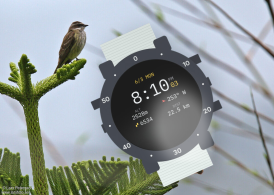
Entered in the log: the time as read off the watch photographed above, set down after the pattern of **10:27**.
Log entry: **8:10**
